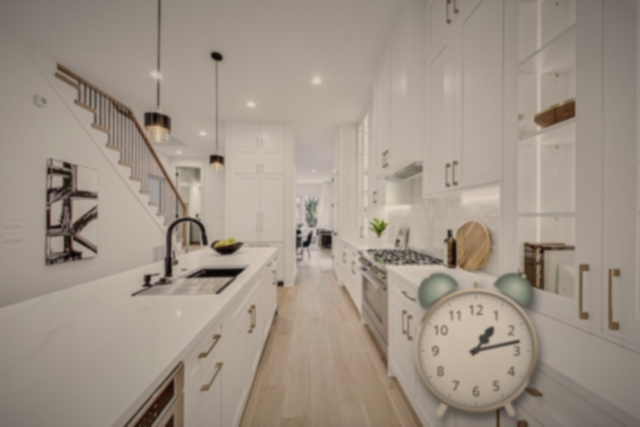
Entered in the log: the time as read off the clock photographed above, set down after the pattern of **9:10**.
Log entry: **1:13**
